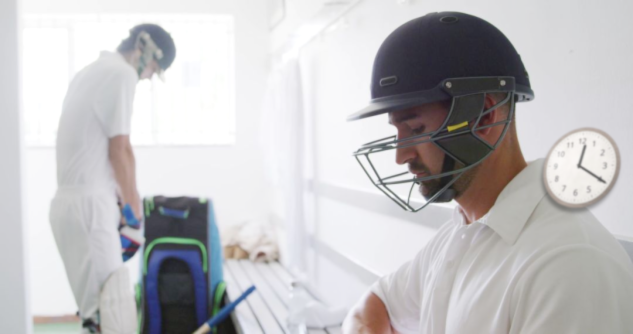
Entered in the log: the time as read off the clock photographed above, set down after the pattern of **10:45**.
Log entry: **12:20**
